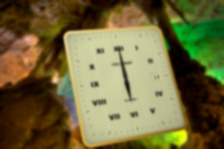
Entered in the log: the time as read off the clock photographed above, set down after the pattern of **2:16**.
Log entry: **6:00**
